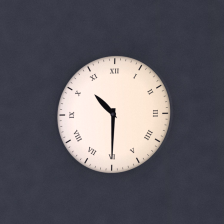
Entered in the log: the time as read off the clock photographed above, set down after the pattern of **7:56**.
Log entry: **10:30**
